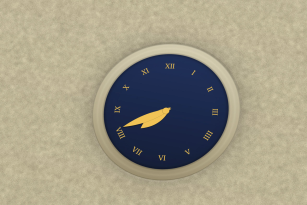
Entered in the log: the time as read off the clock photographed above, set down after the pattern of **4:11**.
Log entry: **7:41**
